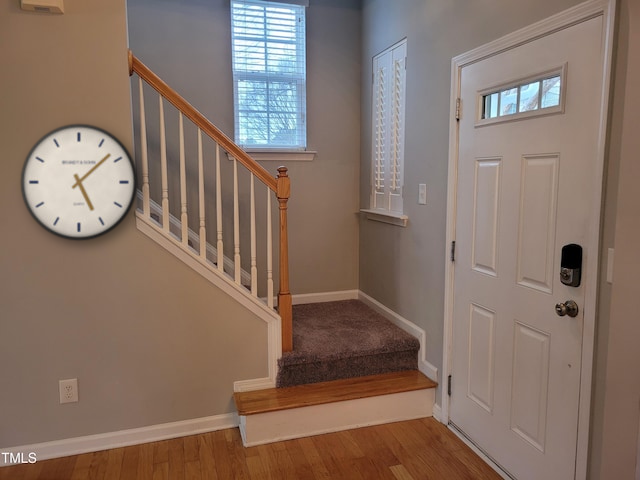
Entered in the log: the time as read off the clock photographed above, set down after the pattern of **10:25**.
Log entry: **5:08**
